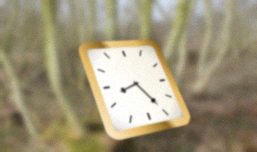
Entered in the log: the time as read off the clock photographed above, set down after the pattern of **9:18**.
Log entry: **8:25**
